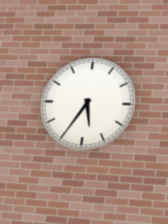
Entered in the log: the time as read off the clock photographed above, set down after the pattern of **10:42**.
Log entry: **5:35**
